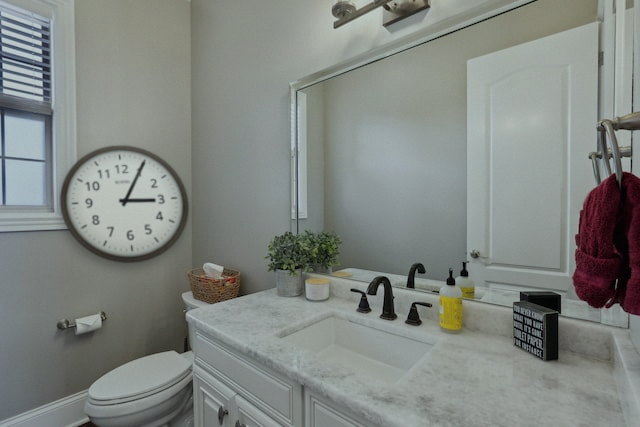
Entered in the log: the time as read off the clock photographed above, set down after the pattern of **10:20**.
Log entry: **3:05**
